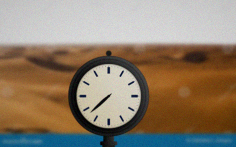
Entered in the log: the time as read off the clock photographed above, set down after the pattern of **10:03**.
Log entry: **7:38**
